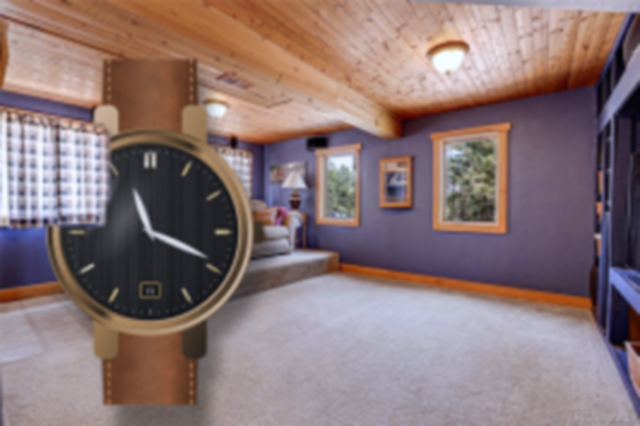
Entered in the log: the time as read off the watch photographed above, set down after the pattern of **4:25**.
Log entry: **11:19**
